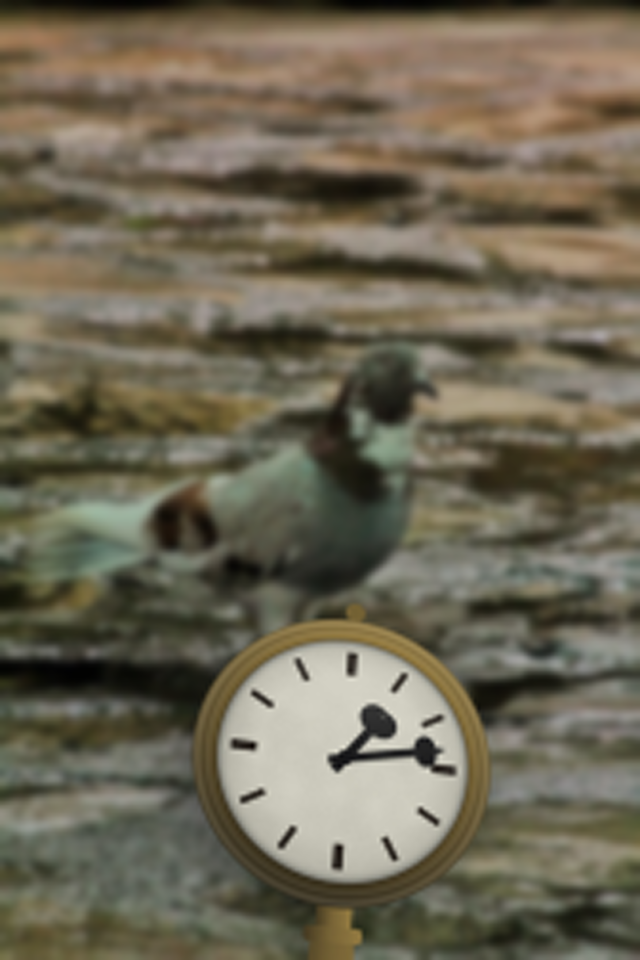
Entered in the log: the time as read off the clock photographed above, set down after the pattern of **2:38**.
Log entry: **1:13**
